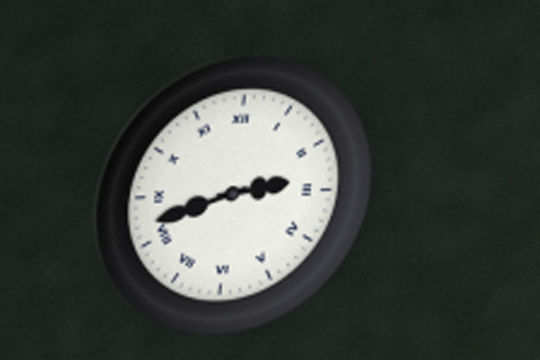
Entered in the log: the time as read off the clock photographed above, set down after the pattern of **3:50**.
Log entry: **2:42**
